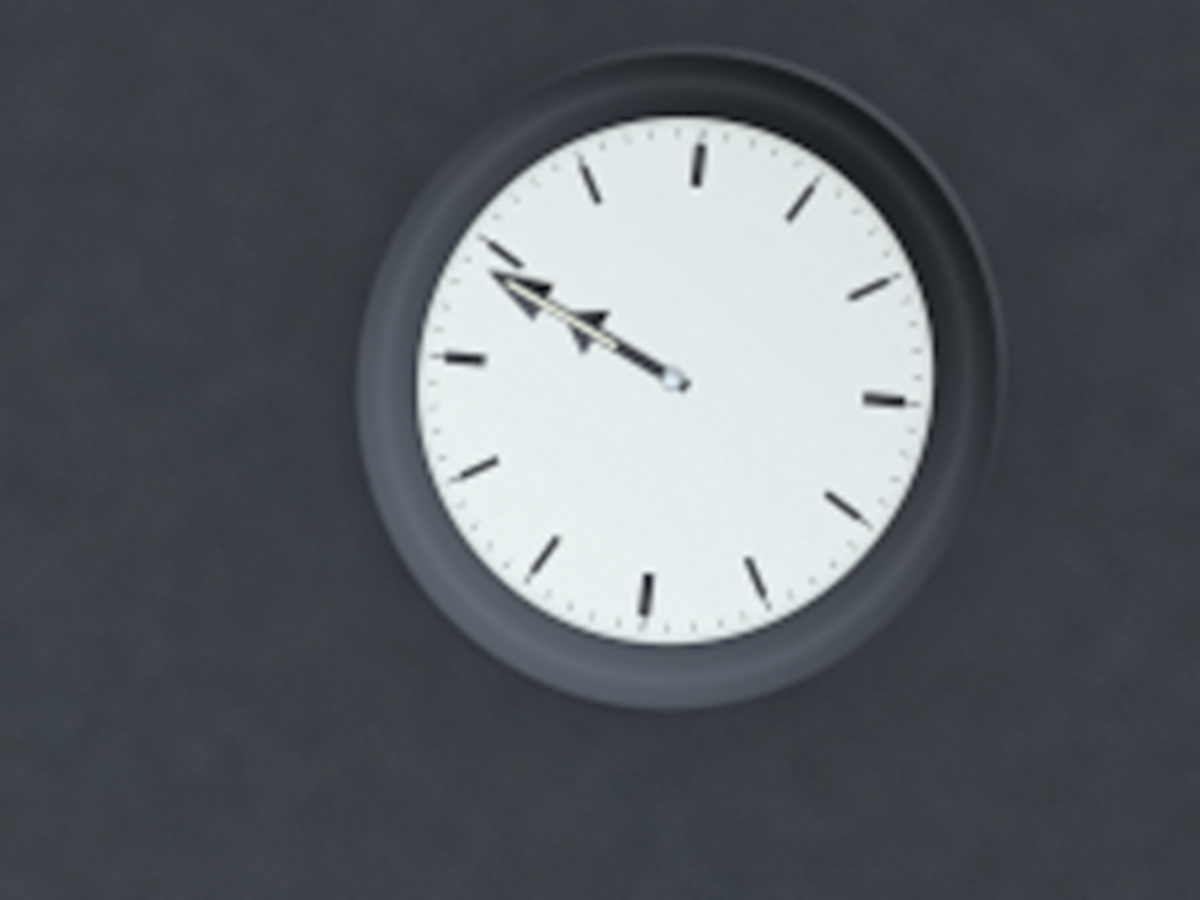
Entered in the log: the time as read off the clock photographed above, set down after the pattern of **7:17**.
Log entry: **9:49**
